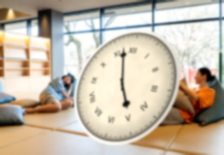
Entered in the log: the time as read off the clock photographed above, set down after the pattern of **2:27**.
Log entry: **4:57**
